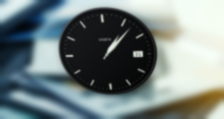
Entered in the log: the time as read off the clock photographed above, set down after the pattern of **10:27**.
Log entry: **1:07**
